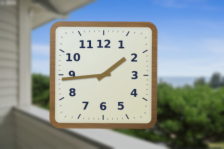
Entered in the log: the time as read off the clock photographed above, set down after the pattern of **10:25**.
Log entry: **1:44**
